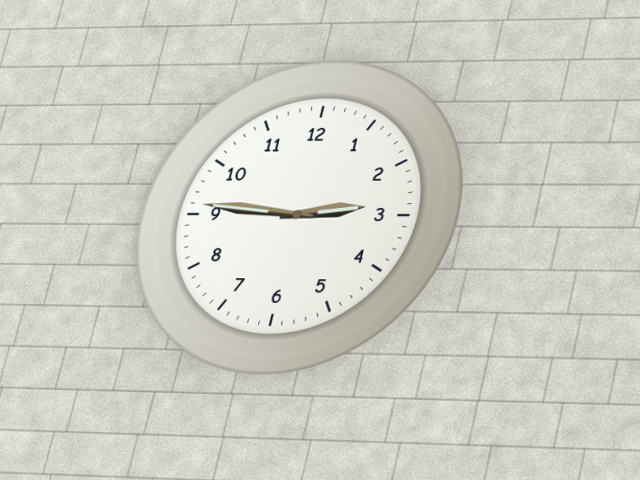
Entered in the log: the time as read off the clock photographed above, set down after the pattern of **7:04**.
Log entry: **2:46**
